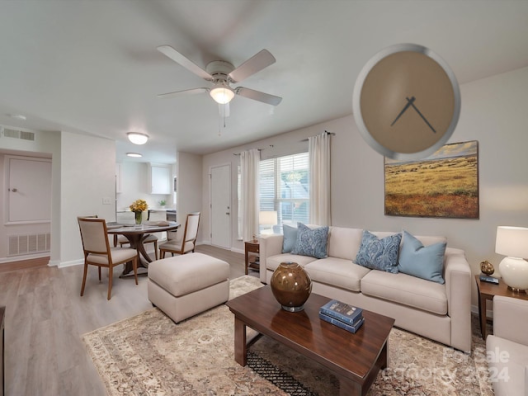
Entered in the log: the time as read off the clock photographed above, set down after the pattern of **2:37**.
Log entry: **7:23**
